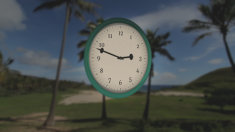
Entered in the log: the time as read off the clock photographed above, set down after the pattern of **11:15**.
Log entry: **2:48**
